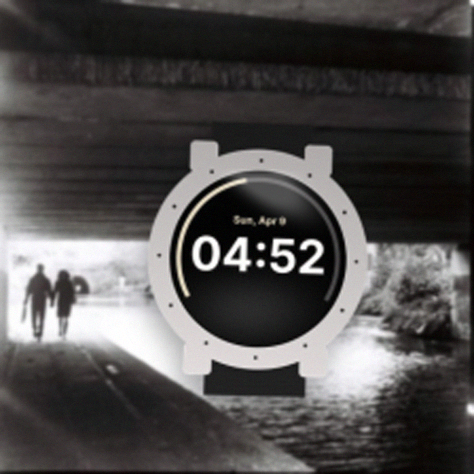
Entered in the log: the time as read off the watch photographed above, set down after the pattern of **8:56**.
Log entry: **4:52**
